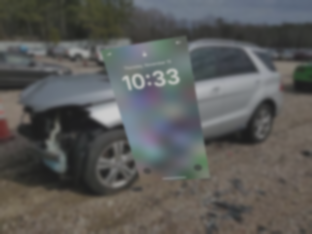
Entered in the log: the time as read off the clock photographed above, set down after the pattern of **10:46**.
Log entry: **10:33**
